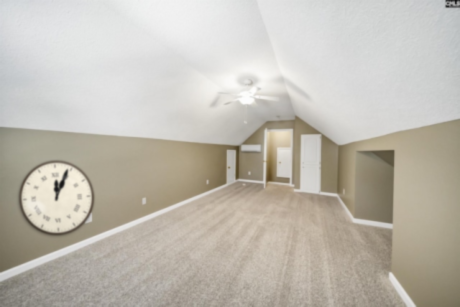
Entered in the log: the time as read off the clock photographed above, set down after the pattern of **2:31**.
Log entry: **12:04**
